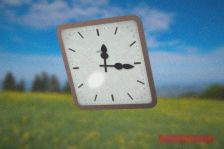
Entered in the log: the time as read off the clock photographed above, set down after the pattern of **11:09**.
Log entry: **12:16**
